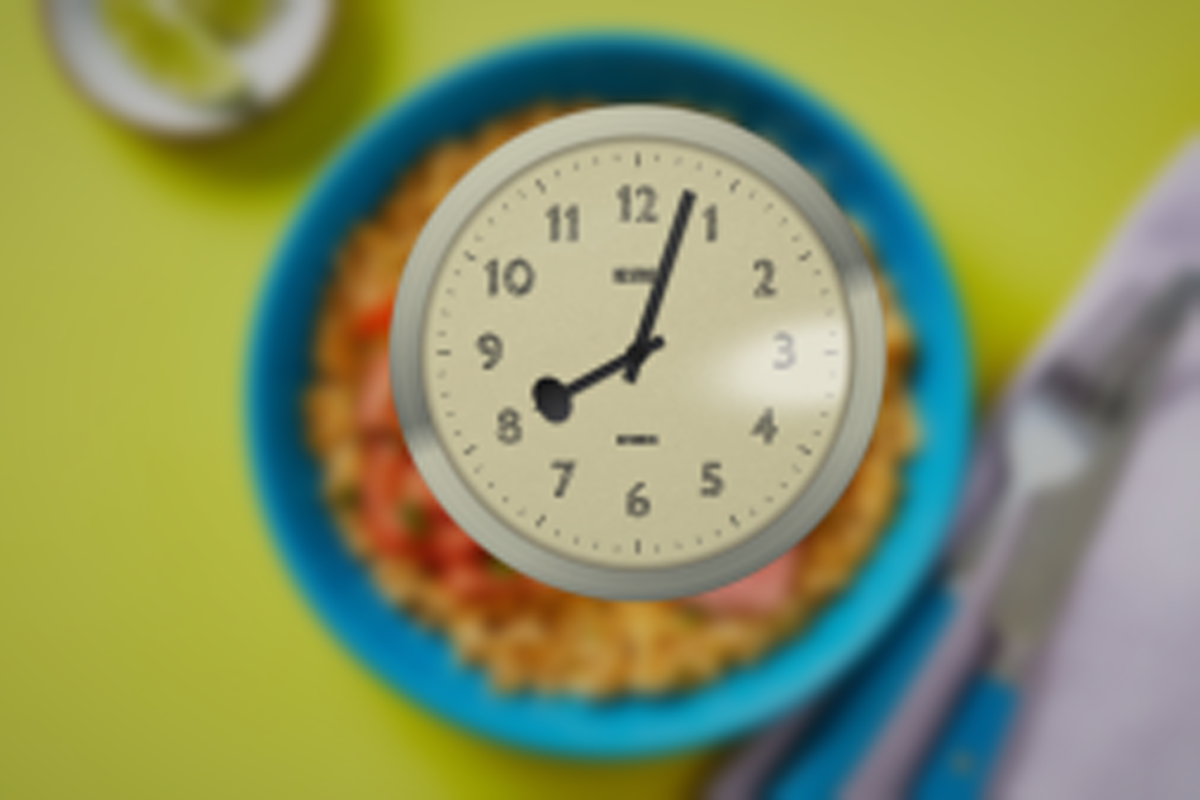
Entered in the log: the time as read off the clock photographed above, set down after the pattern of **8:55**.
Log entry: **8:03**
